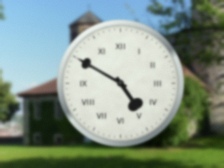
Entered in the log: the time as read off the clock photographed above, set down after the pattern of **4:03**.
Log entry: **4:50**
